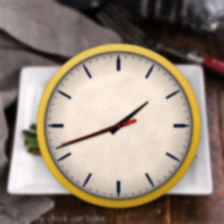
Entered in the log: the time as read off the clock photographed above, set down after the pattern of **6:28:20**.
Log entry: **1:41:42**
